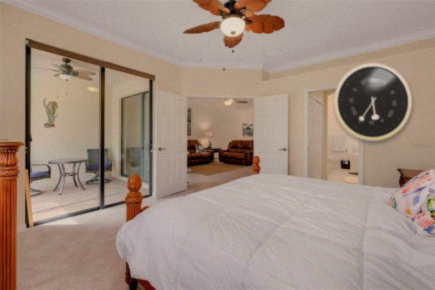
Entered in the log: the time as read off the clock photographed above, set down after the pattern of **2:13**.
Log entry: **5:35**
